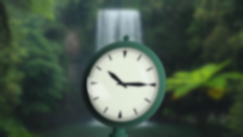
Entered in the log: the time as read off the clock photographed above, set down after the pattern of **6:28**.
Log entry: **10:15**
